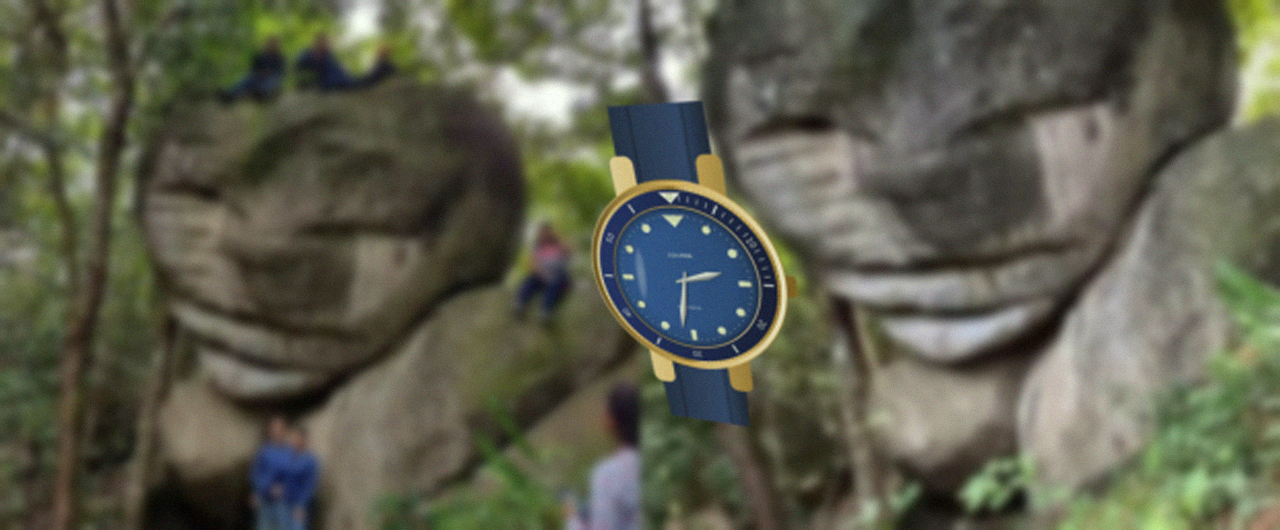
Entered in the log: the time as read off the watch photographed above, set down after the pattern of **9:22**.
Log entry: **2:32**
